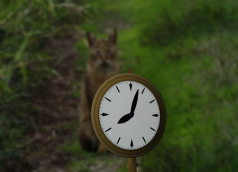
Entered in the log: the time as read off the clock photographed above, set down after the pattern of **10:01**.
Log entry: **8:03**
